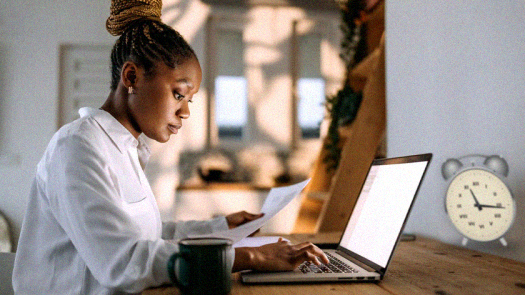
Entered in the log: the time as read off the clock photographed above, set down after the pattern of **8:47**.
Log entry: **11:16**
